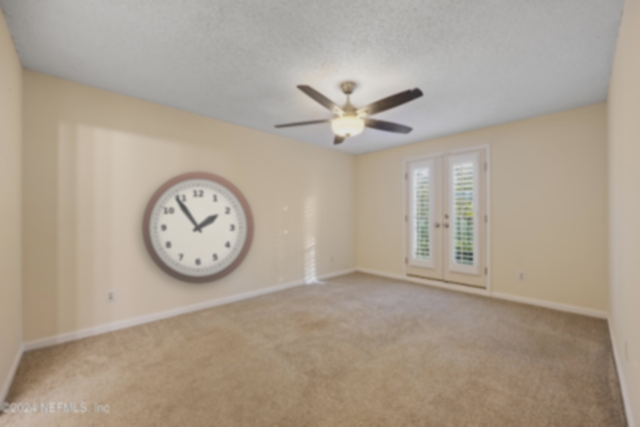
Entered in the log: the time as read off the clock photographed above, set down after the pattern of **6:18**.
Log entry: **1:54**
